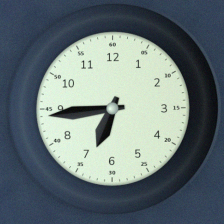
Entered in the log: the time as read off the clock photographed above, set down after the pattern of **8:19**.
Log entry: **6:44**
